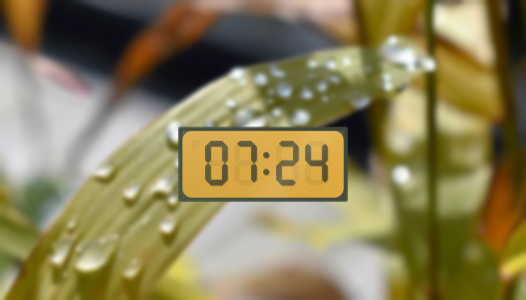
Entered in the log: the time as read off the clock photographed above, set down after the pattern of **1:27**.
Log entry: **7:24**
